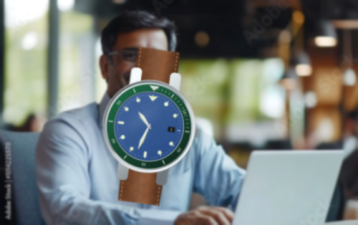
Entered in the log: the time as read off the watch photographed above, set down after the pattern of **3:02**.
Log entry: **10:33**
